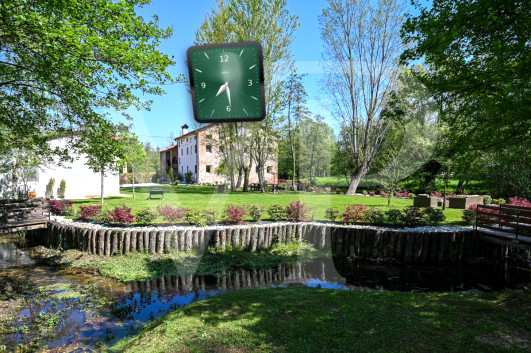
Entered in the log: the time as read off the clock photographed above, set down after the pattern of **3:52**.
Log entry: **7:29**
